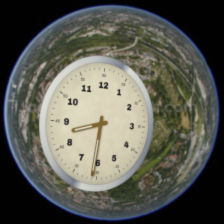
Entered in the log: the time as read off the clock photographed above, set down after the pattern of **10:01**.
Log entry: **8:31**
